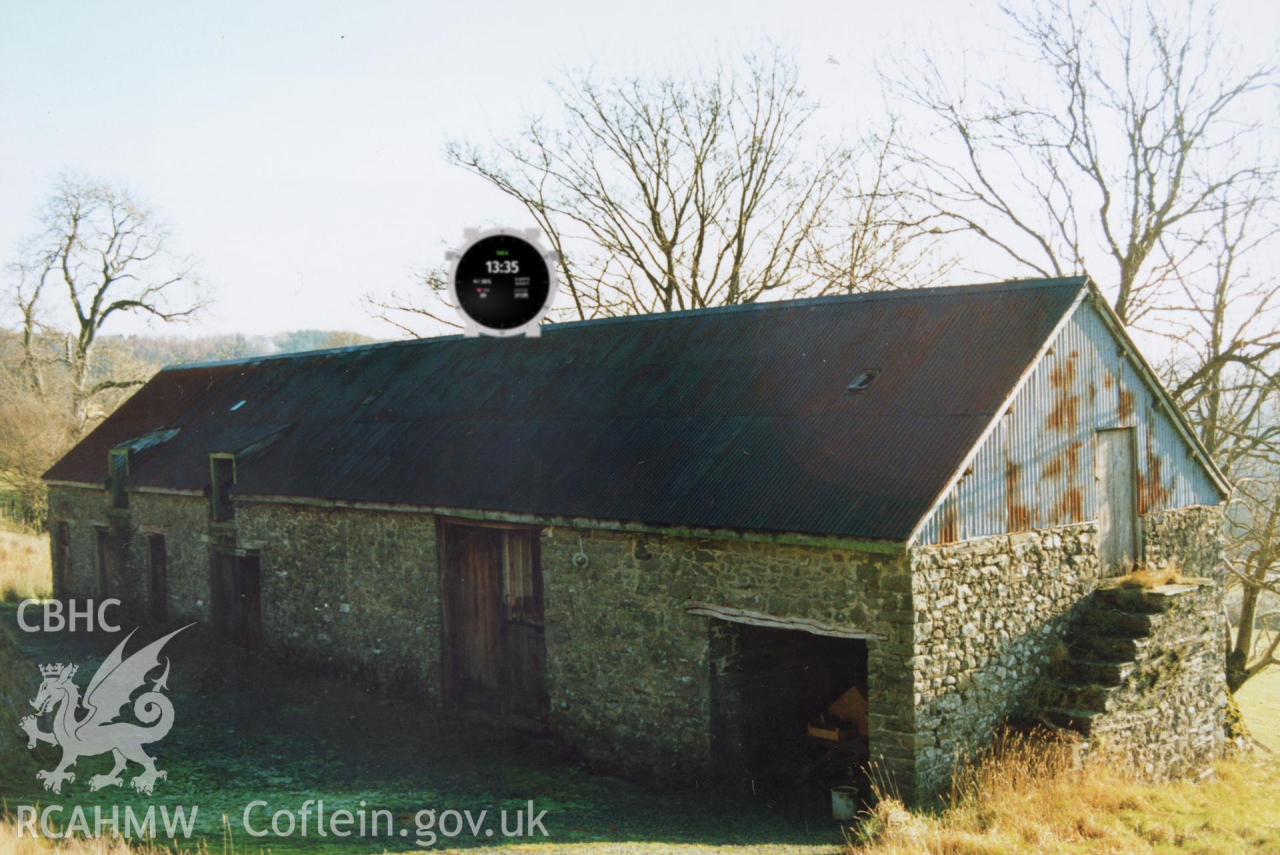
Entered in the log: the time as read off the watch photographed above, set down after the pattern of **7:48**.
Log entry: **13:35**
